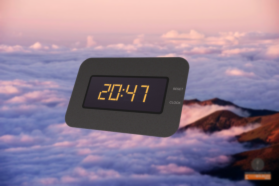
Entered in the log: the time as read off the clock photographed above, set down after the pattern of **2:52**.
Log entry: **20:47**
